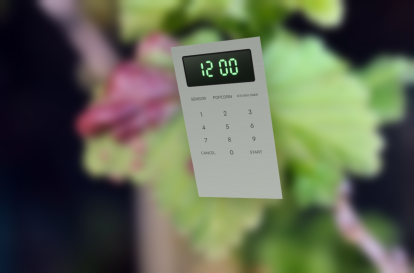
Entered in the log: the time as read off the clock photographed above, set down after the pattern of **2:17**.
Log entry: **12:00**
